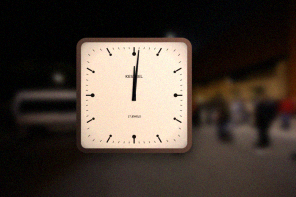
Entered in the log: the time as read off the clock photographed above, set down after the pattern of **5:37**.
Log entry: **12:01**
